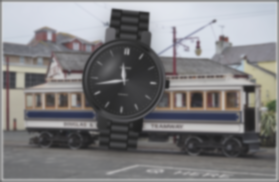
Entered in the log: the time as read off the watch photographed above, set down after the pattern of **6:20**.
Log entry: **11:43**
